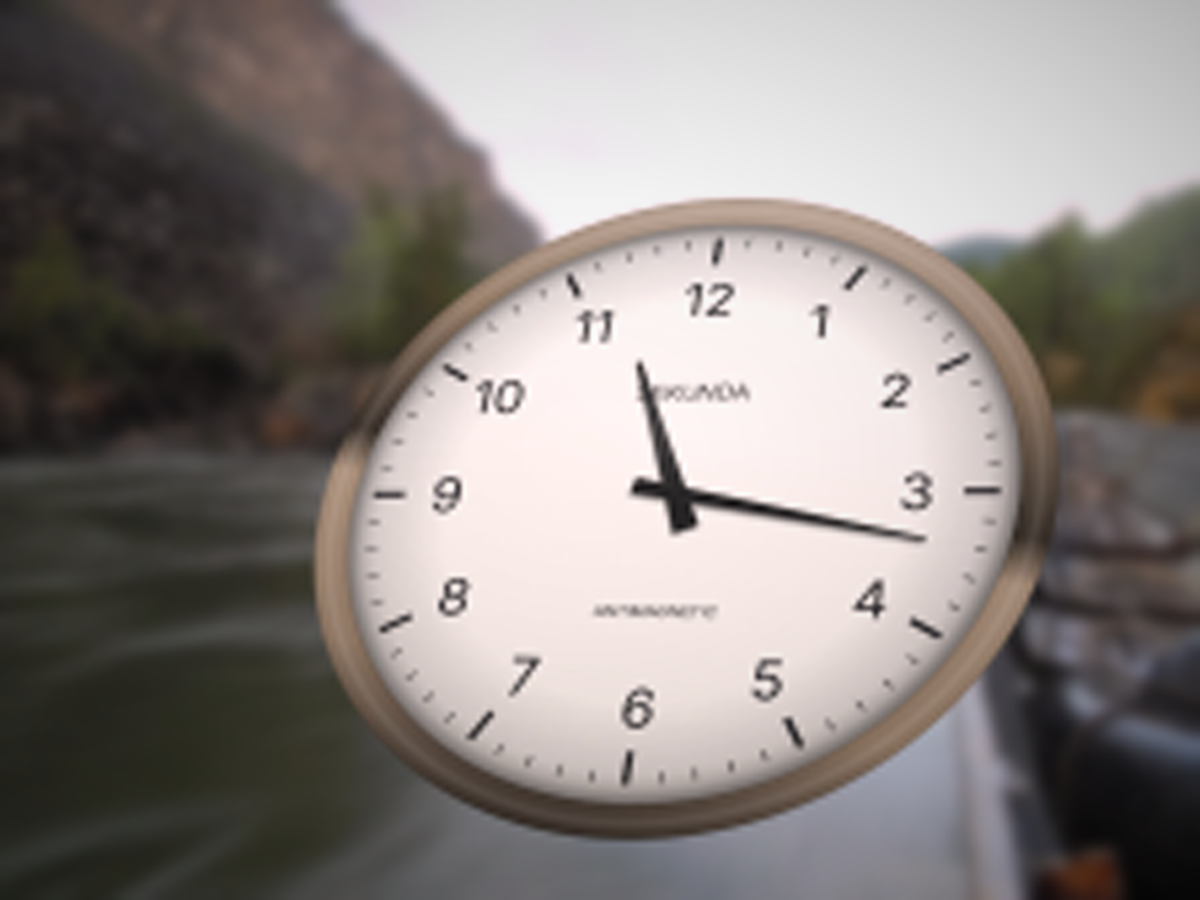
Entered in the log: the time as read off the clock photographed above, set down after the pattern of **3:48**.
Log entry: **11:17**
